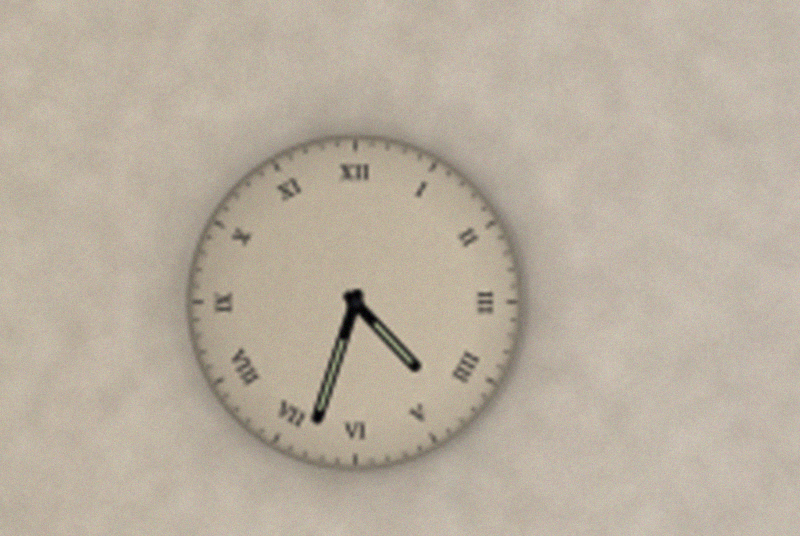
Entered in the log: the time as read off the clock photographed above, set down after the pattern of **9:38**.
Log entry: **4:33**
